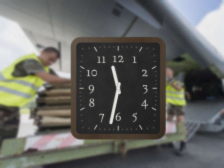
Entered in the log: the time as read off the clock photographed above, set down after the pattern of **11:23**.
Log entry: **11:32**
